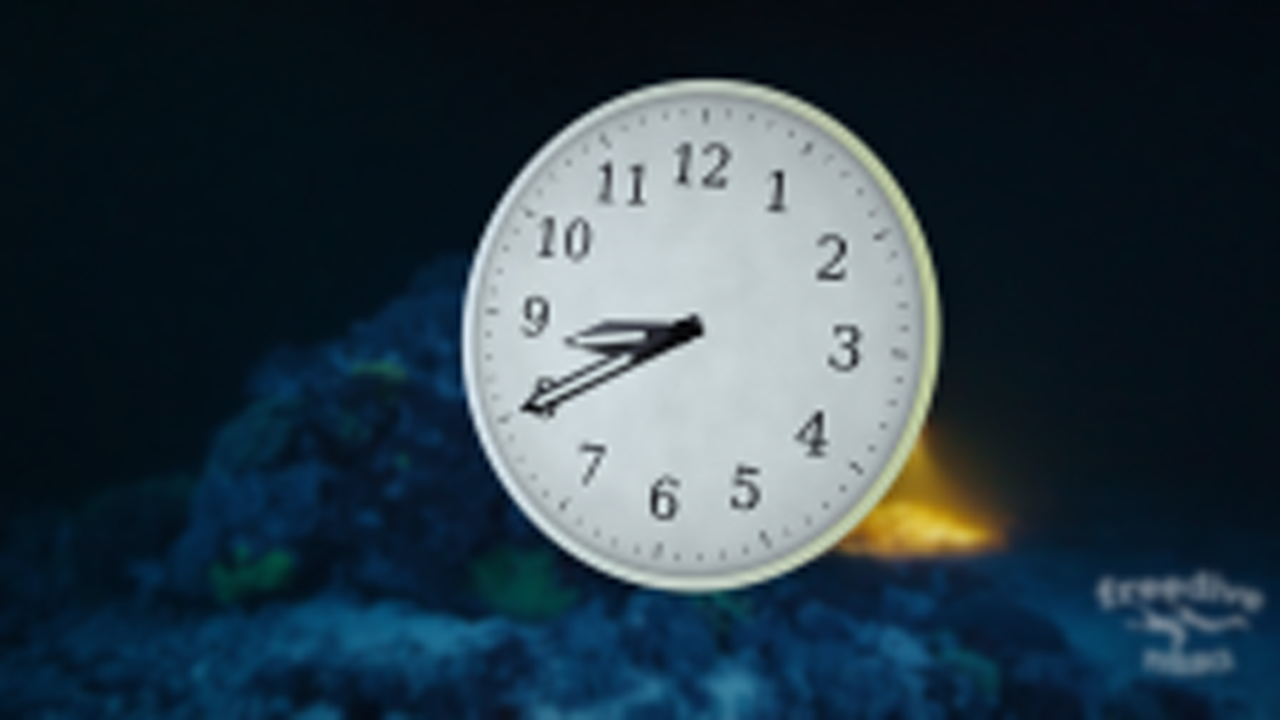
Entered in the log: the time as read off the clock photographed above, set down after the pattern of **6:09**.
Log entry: **8:40**
